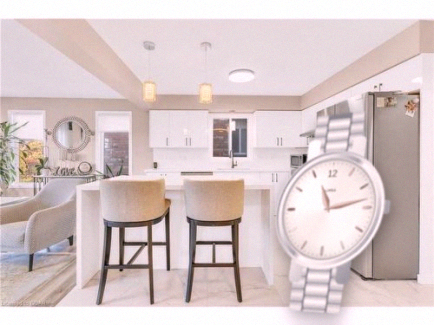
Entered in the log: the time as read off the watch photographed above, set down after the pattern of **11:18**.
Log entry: **11:13**
